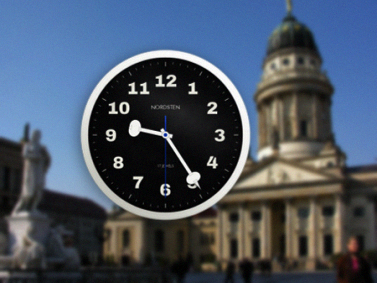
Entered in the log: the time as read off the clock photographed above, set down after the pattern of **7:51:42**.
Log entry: **9:24:30**
